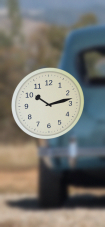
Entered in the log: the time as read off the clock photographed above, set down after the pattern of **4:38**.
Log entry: **10:13**
